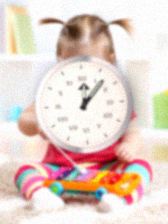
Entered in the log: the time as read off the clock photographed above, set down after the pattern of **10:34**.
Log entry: **12:07**
